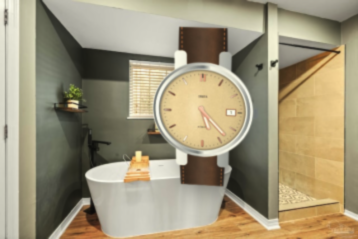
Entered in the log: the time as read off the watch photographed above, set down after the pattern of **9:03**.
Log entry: **5:23**
